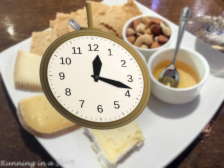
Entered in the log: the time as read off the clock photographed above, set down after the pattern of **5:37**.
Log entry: **12:18**
